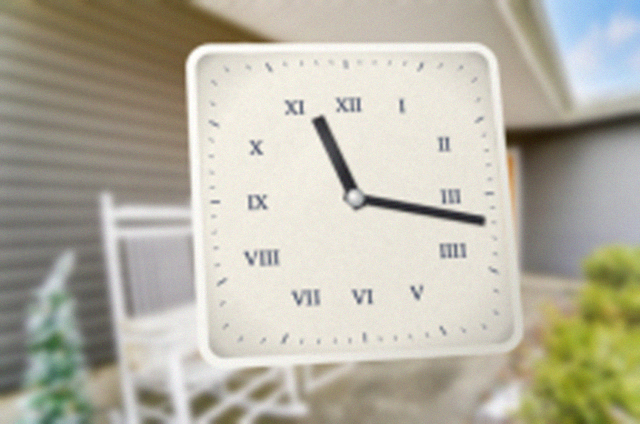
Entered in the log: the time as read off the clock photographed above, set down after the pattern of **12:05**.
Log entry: **11:17**
